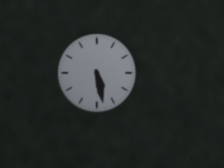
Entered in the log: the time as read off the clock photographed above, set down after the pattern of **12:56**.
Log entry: **5:28**
